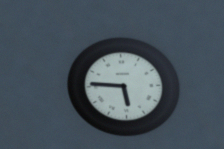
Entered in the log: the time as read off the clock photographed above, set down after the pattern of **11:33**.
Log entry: **5:46**
